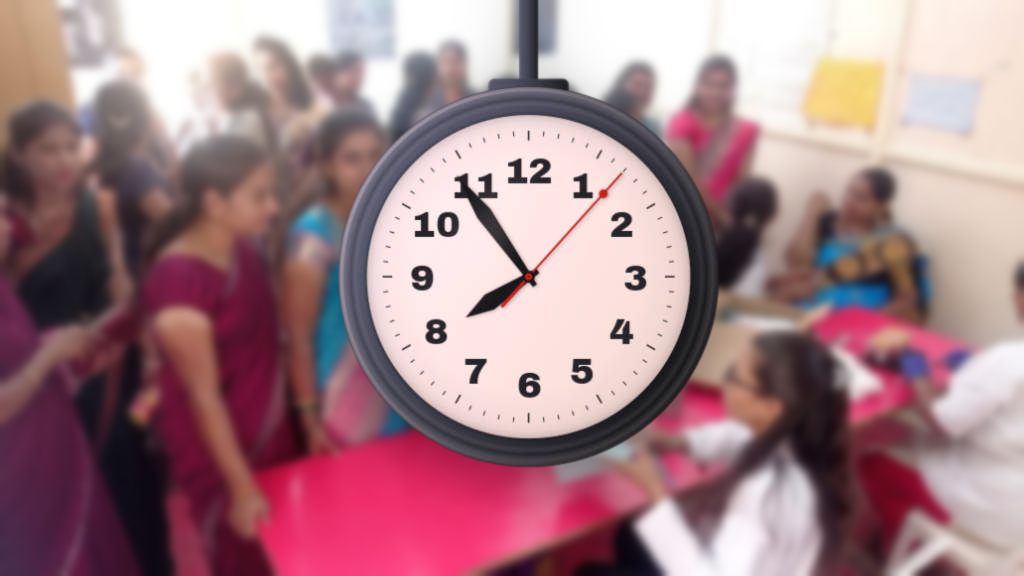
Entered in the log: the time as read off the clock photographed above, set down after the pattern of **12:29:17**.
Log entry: **7:54:07**
